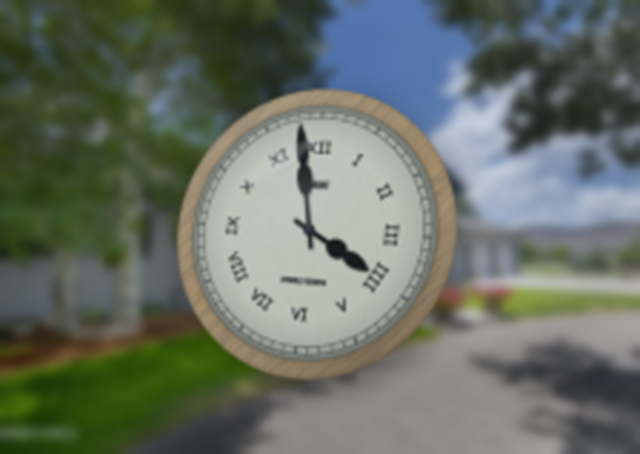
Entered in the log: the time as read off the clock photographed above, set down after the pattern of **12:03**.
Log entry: **3:58**
